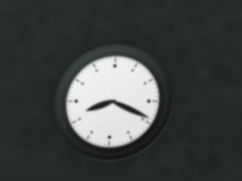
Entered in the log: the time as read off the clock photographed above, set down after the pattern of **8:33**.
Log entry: **8:19**
